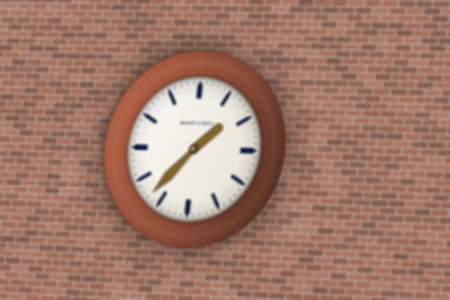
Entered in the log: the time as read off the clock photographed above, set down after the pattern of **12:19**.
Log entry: **1:37**
